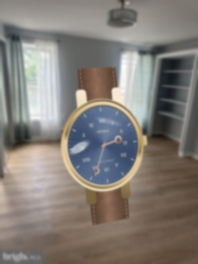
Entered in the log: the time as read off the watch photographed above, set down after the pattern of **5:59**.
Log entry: **2:34**
